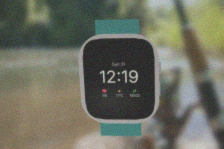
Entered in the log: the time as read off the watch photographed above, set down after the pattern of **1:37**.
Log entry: **12:19**
